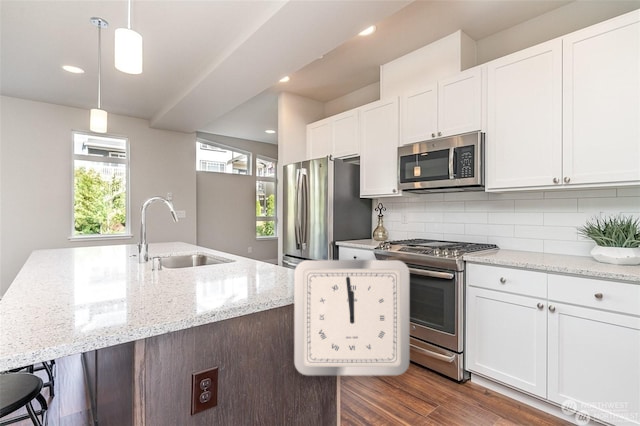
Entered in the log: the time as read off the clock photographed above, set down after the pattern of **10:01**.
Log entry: **11:59**
